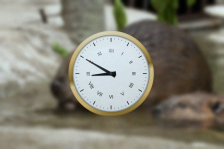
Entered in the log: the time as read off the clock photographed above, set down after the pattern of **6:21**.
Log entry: **8:50**
